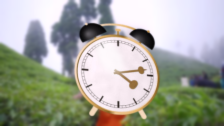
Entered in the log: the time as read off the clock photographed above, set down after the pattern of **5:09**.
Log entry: **4:13**
